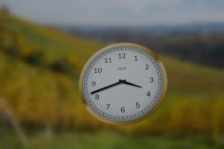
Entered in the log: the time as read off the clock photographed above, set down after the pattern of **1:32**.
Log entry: **3:42**
